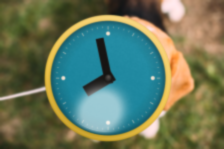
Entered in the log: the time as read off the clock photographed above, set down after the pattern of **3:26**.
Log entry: **7:58**
